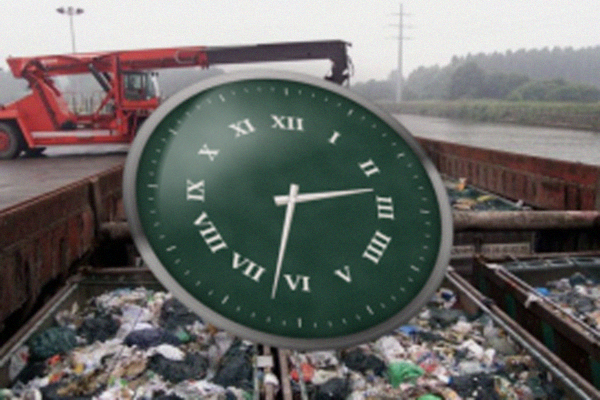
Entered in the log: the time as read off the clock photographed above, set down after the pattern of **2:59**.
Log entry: **2:32**
